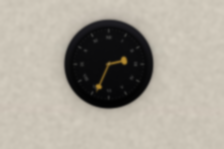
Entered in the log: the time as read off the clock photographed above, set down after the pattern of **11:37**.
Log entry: **2:34**
